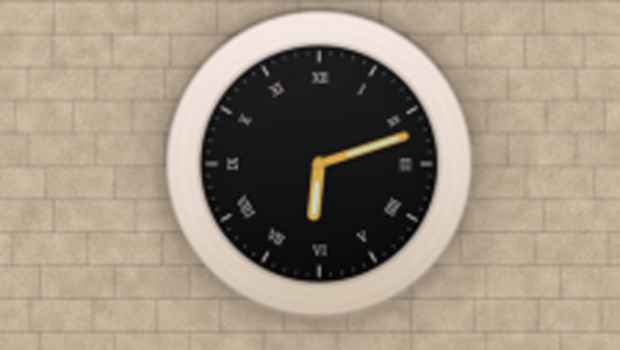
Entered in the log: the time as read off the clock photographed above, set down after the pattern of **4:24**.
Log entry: **6:12**
